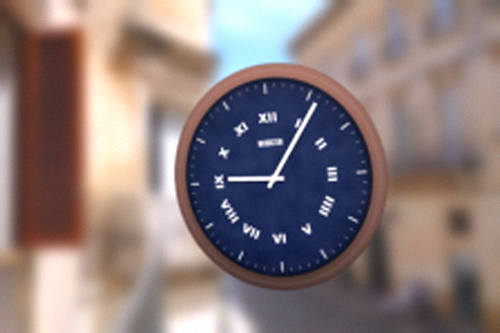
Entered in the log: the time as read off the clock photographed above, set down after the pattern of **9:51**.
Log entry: **9:06**
